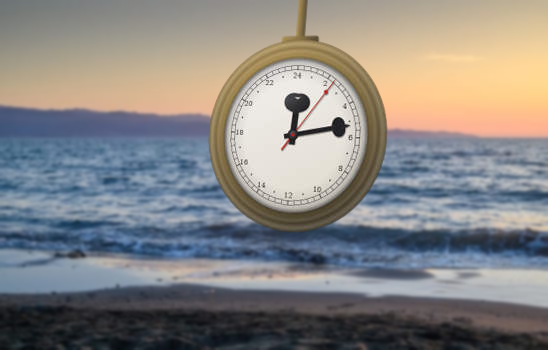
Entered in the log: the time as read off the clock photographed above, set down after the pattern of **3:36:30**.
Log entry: **0:13:06**
